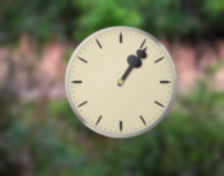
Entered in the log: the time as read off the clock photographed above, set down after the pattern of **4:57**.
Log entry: **1:06**
